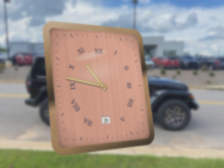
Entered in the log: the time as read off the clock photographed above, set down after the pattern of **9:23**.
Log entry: **10:47**
